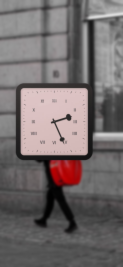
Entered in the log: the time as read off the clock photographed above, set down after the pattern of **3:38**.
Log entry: **2:26**
